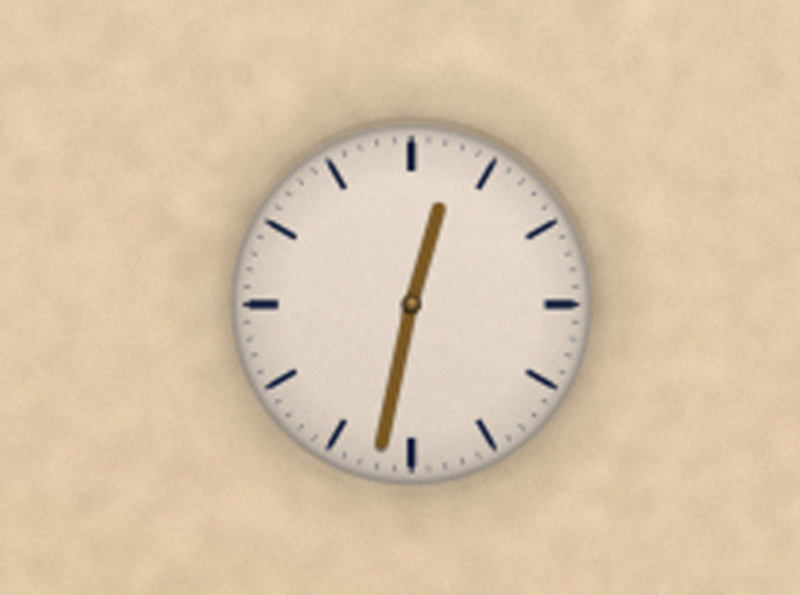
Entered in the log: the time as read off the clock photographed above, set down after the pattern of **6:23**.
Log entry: **12:32**
